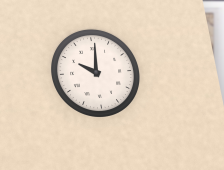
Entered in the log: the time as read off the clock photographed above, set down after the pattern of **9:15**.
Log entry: **10:01**
